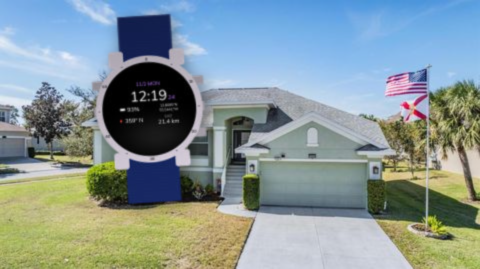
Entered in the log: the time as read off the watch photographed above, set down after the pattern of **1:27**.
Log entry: **12:19**
